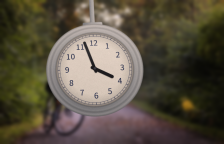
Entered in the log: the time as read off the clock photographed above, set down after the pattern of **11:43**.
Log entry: **3:57**
